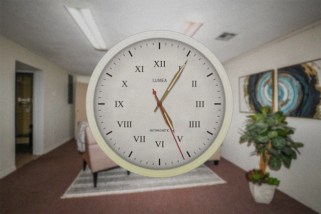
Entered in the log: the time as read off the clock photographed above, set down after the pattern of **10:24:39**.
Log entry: **5:05:26**
